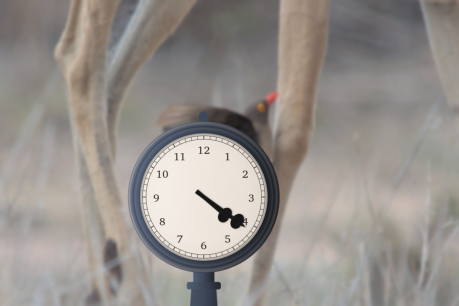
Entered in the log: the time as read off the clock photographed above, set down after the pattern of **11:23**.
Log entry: **4:21**
